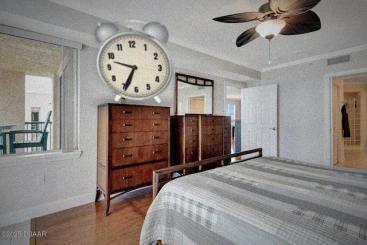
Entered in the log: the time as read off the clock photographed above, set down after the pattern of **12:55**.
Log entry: **9:34**
